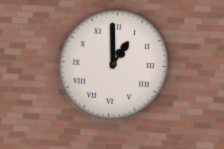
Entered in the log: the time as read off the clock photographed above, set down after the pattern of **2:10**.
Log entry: **12:59**
